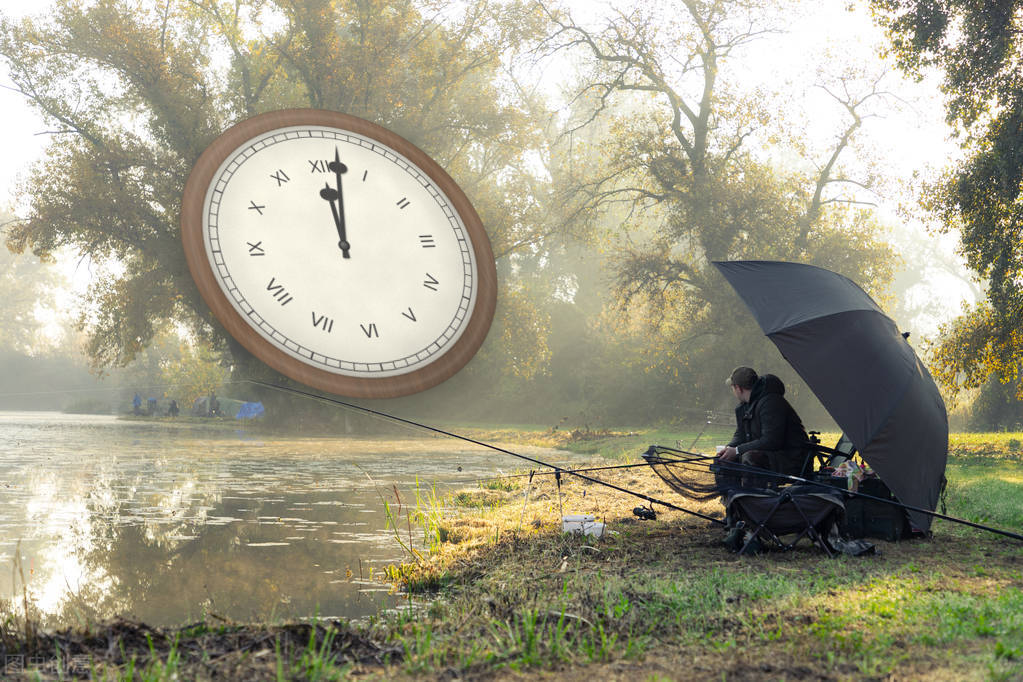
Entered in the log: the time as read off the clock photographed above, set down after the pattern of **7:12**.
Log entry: **12:02**
